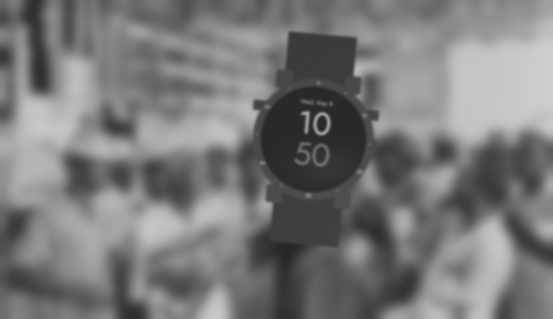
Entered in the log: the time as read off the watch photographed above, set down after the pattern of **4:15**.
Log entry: **10:50**
